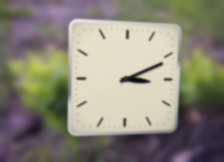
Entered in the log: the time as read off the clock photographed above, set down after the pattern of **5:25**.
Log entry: **3:11**
